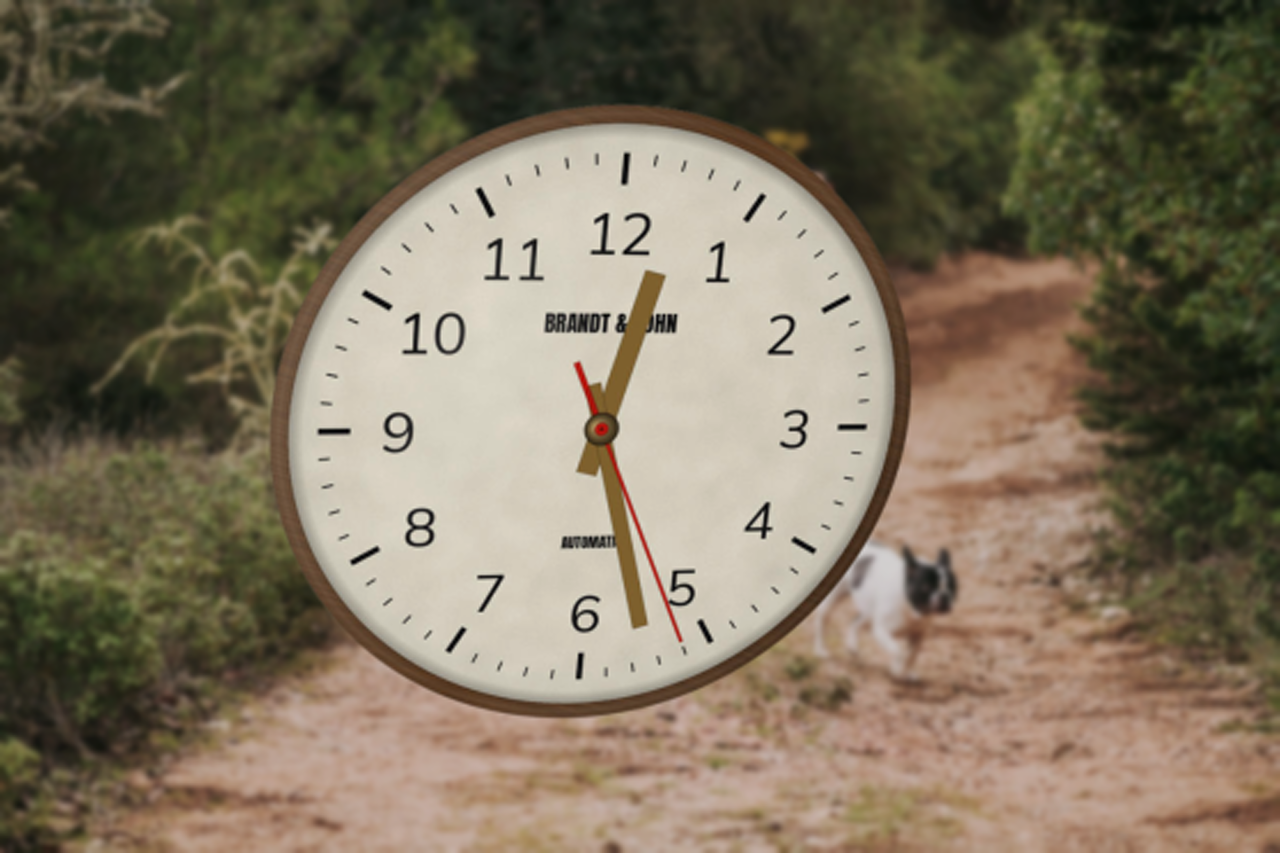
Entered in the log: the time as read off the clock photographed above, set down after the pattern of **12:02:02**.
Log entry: **12:27:26**
